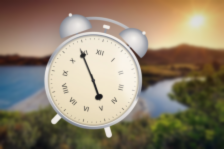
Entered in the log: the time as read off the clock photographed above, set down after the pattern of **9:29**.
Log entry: **4:54**
